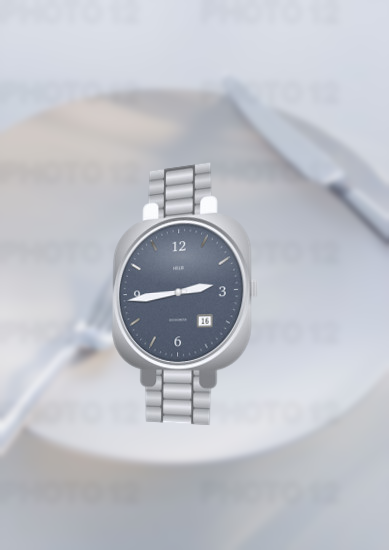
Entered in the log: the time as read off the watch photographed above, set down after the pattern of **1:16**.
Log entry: **2:44**
